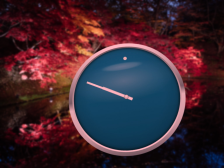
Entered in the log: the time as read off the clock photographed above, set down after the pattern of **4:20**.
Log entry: **9:49**
